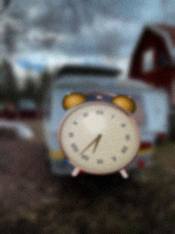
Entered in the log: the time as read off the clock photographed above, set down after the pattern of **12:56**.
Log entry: **6:37**
